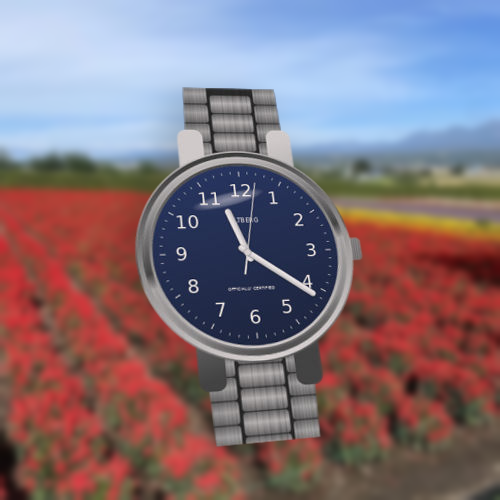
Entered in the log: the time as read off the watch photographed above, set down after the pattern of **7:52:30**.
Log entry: **11:21:02**
